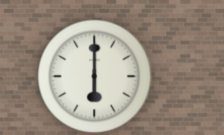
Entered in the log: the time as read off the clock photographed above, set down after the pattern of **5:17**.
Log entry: **6:00**
